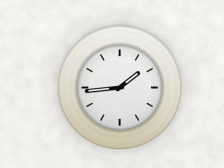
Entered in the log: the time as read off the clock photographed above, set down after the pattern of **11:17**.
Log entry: **1:44**
